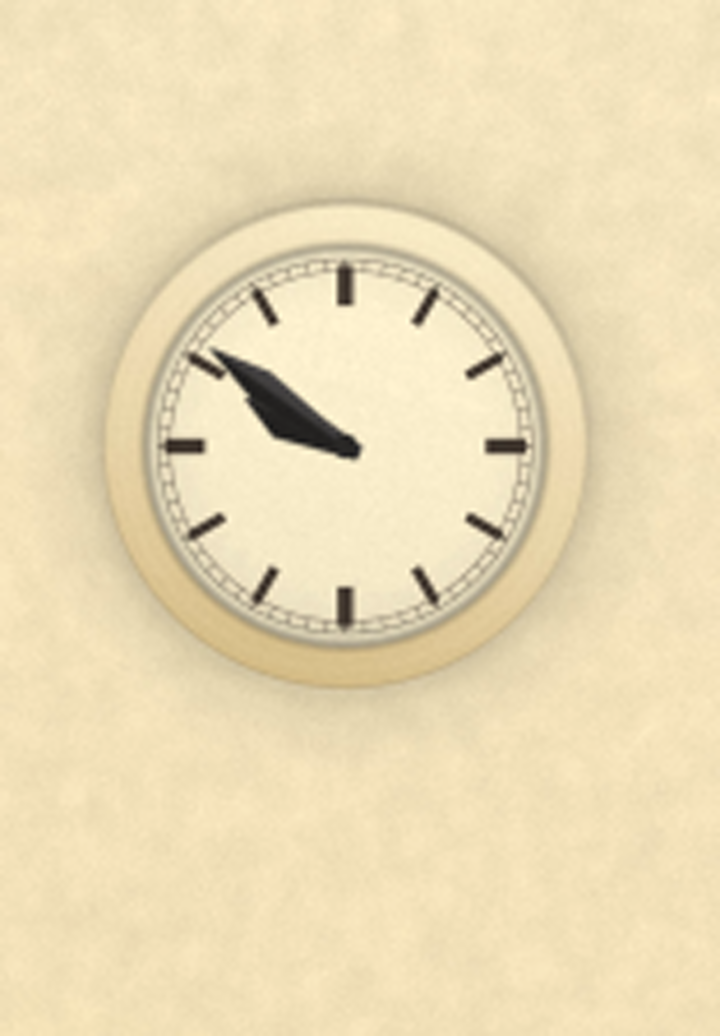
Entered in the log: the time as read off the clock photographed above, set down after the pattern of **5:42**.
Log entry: **9:51**
